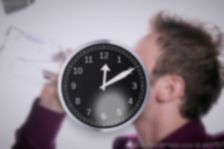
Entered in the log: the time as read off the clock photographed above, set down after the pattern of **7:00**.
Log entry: **12:10**
